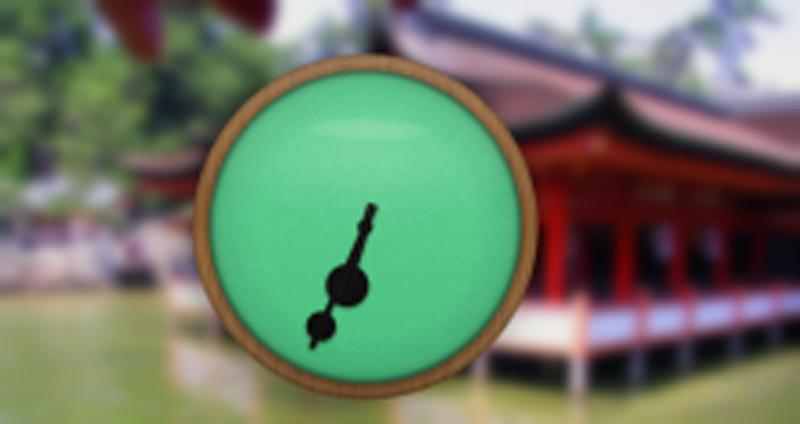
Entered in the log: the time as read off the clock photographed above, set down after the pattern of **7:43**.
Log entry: **6:34**
